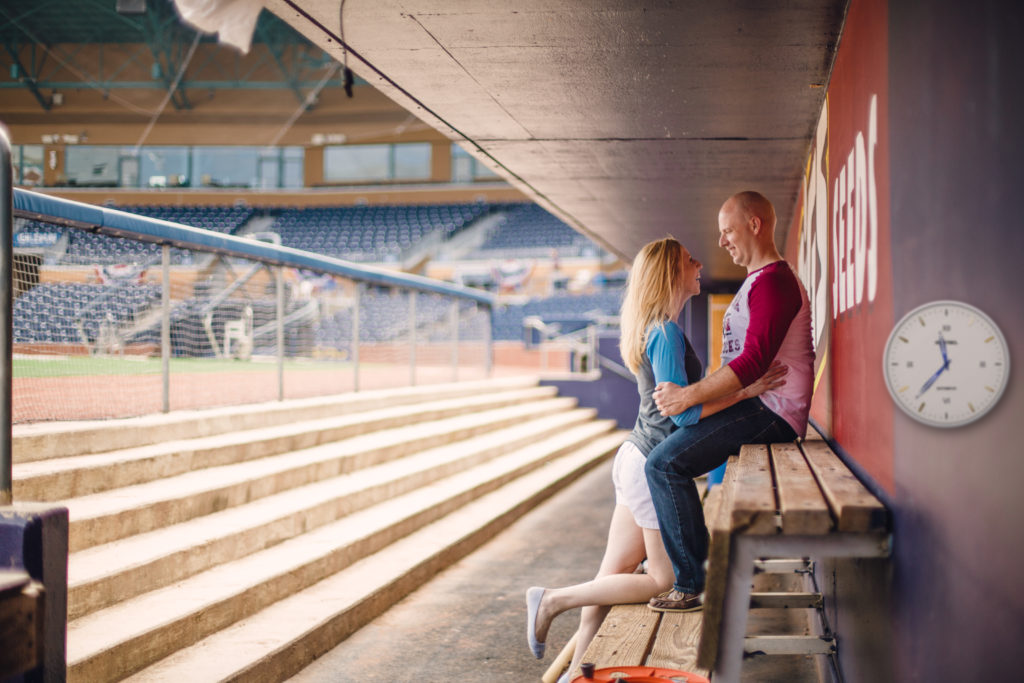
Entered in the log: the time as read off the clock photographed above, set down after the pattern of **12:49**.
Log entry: **11:37**
